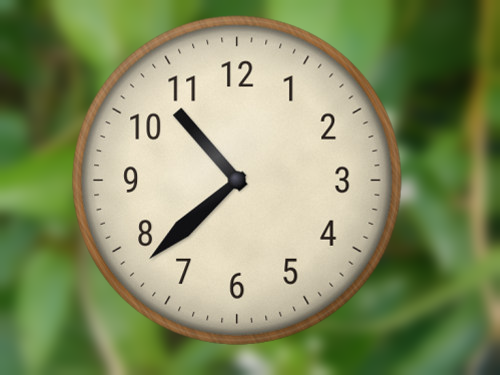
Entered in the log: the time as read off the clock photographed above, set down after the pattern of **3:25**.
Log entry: **10:38**
